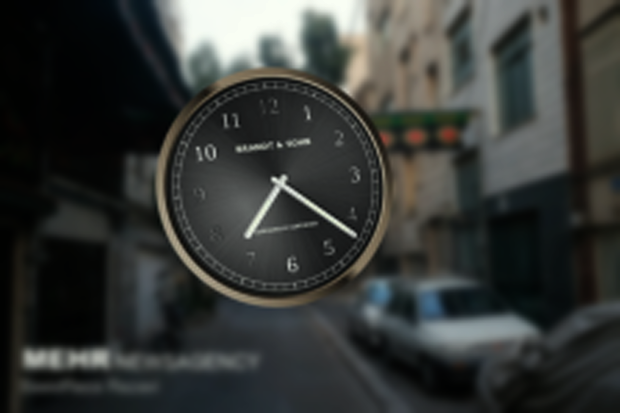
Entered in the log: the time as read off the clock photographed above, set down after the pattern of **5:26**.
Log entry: **7:22**
